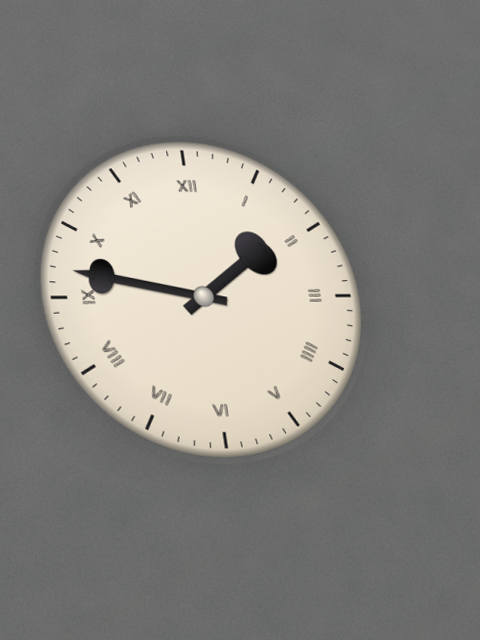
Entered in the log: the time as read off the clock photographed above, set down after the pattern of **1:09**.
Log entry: **1:47**
